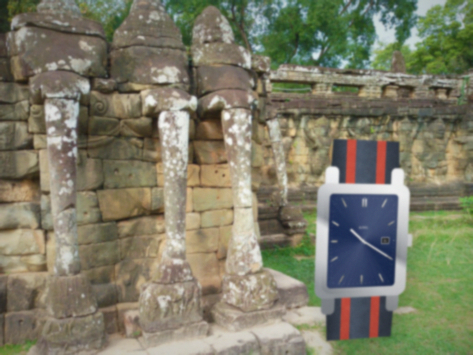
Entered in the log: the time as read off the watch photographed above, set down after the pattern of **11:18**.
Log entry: **10:20**
